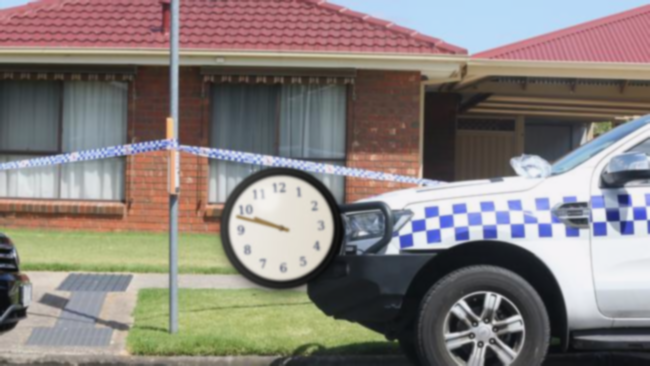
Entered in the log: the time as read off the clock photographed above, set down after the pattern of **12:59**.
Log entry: **9:48**
